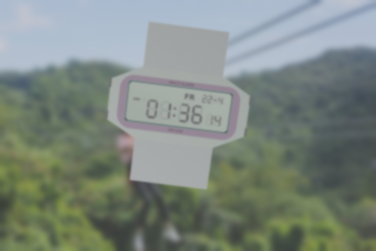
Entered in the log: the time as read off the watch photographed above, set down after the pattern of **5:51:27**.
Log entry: **1:36:14**
